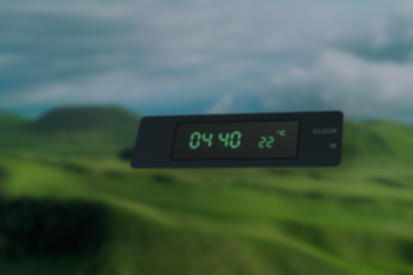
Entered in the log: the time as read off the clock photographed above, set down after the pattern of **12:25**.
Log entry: **4:40**
